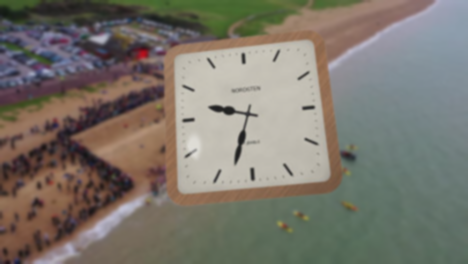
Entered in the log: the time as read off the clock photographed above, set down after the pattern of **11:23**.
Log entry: **9:33**
